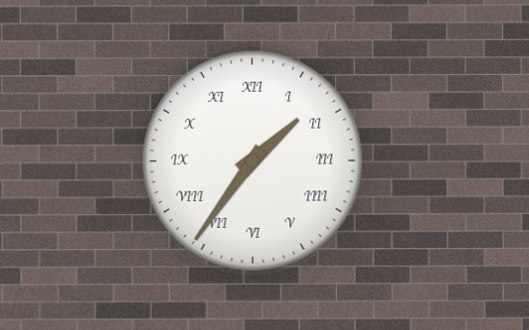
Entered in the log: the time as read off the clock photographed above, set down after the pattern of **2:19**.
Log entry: **1:36**
